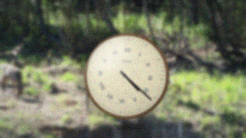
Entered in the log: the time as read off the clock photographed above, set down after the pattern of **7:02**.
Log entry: **4:21**
